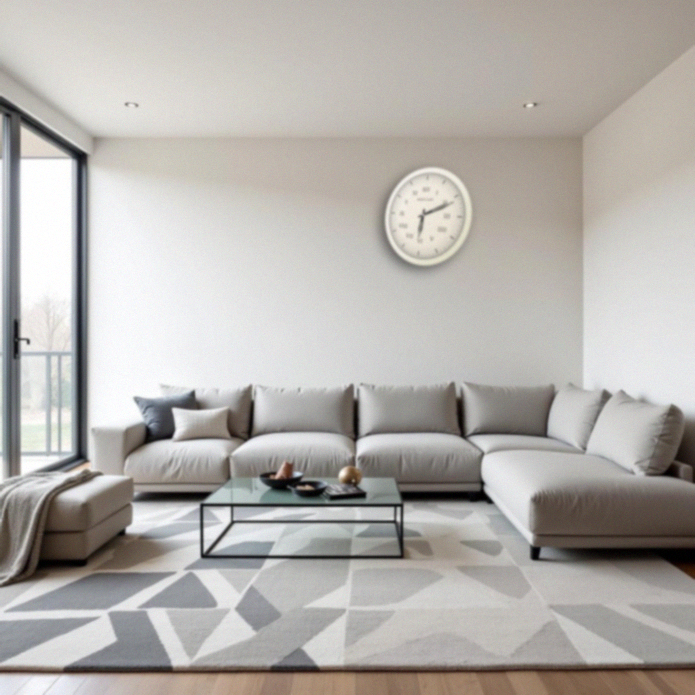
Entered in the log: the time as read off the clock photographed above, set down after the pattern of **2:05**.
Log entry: **6:11**
